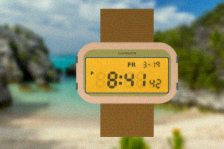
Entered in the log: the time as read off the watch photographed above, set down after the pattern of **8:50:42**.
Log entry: **8:41:42**
